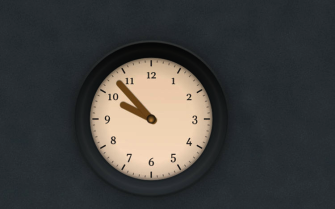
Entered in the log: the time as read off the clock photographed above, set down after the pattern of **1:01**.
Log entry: **9:53**
